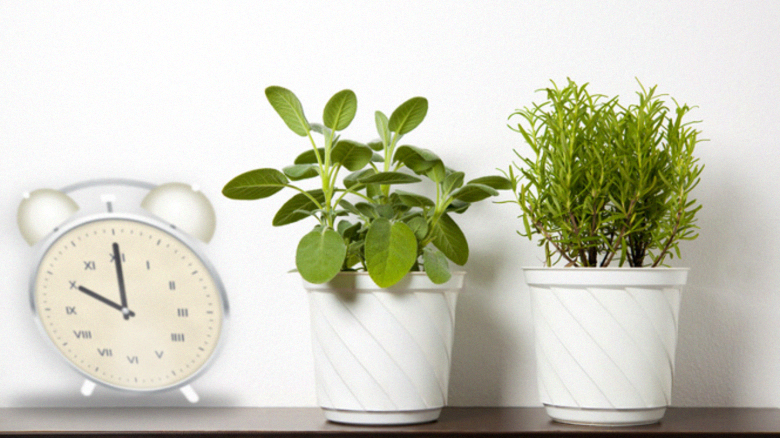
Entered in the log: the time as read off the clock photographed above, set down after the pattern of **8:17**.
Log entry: **10:00**
